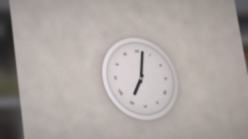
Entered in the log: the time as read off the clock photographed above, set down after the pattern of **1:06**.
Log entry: **7:02**
